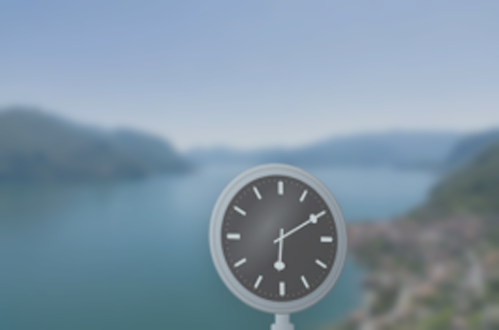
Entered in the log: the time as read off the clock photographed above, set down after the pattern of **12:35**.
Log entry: **6:10**
